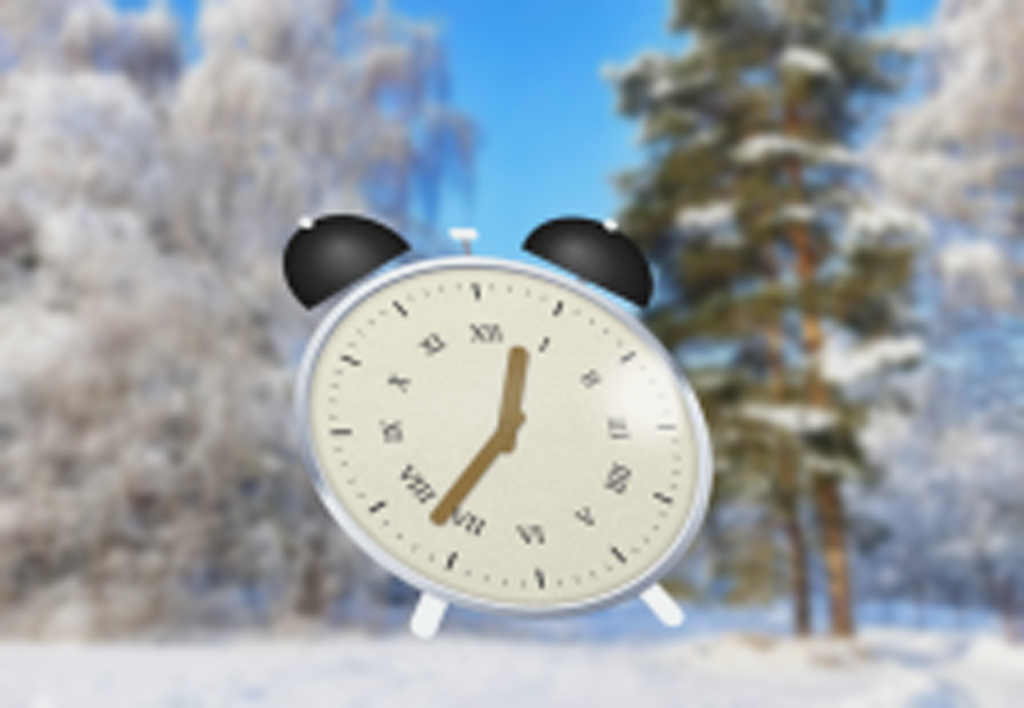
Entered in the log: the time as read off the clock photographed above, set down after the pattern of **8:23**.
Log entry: **12:37**
